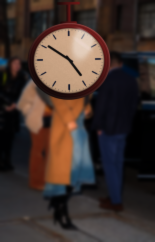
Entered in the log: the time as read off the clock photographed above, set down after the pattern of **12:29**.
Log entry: **4:51**
